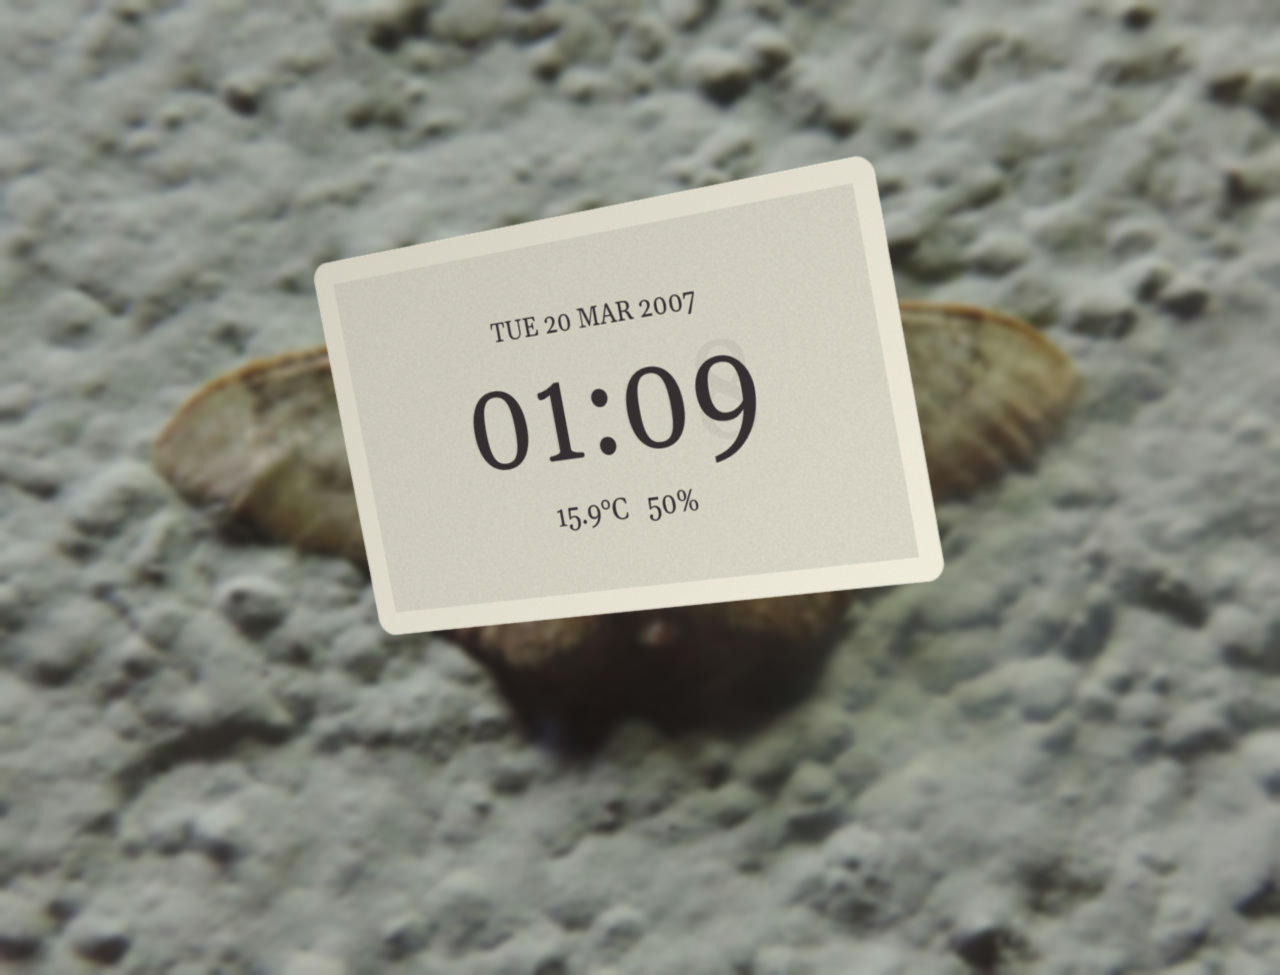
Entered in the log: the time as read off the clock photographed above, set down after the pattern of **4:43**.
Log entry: **1:09**
